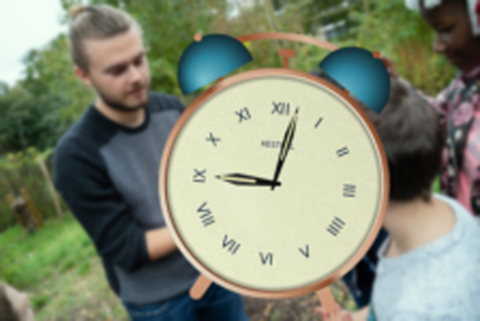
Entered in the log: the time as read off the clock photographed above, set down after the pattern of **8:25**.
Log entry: **9:02**
